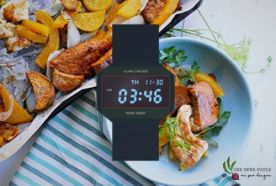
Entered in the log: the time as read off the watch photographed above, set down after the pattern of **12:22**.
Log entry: **3:46**
